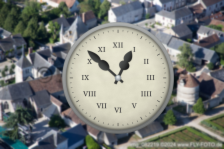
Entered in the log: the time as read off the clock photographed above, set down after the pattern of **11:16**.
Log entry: **12:52**
